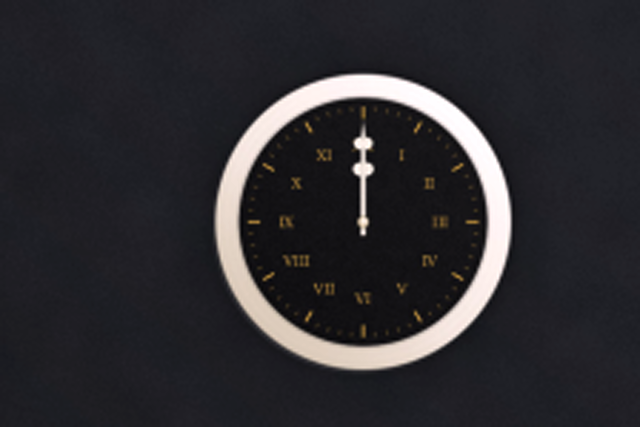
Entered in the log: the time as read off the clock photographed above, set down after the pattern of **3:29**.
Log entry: **12:00**
